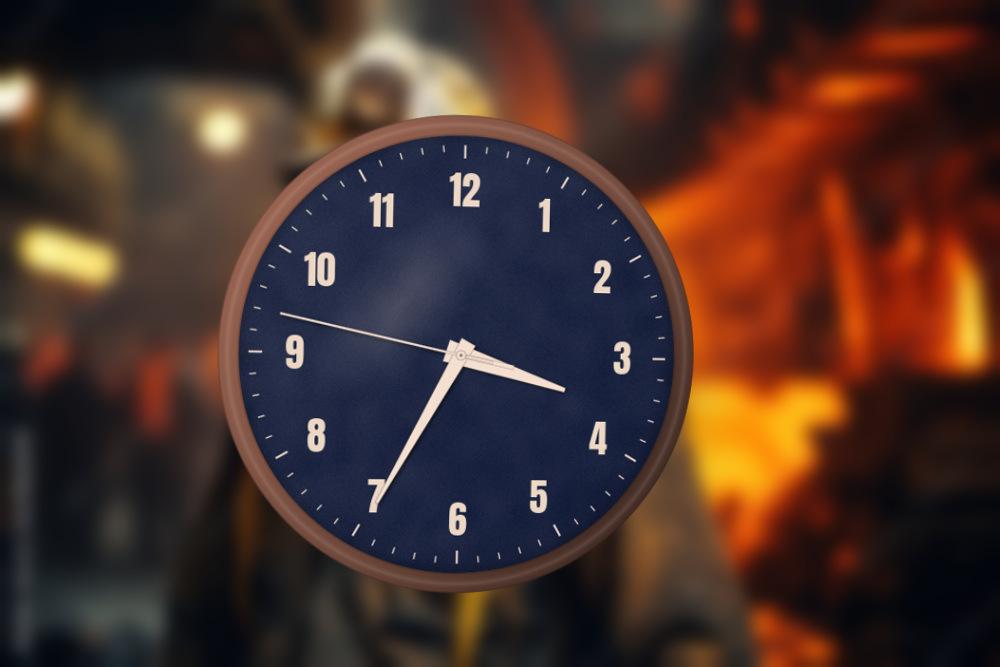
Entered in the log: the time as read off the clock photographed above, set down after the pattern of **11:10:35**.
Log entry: **3:34:47**
